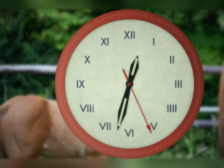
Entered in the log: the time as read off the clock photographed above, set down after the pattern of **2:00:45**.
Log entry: **12:32:26**
